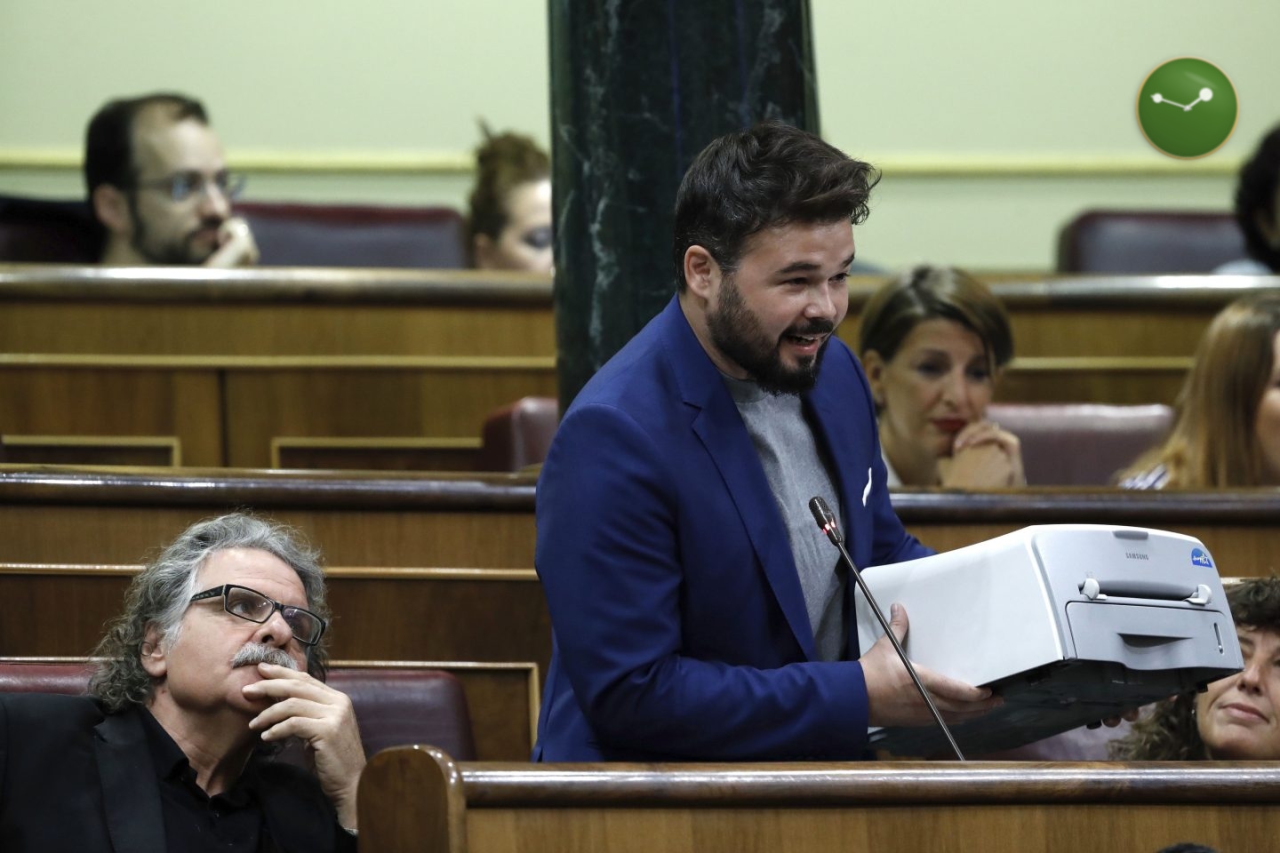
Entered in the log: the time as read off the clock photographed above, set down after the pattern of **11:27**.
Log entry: **1:48**
